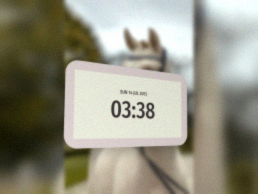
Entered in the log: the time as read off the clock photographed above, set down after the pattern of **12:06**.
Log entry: **3:38**
